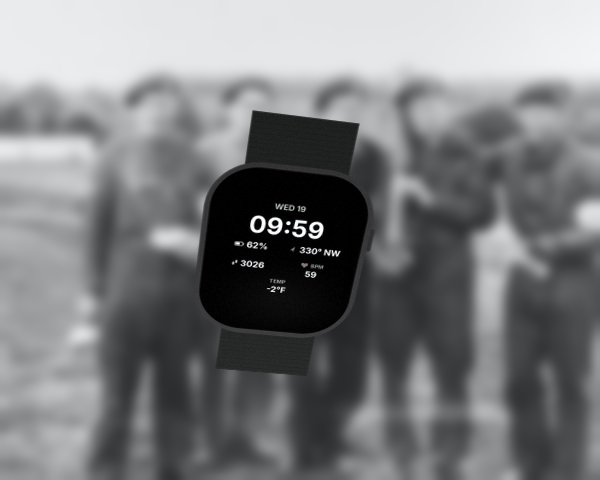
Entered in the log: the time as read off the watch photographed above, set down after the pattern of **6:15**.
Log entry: **9:59**
